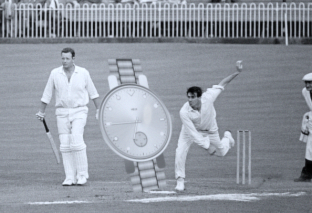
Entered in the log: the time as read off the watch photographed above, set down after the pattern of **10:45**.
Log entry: **6:45**
